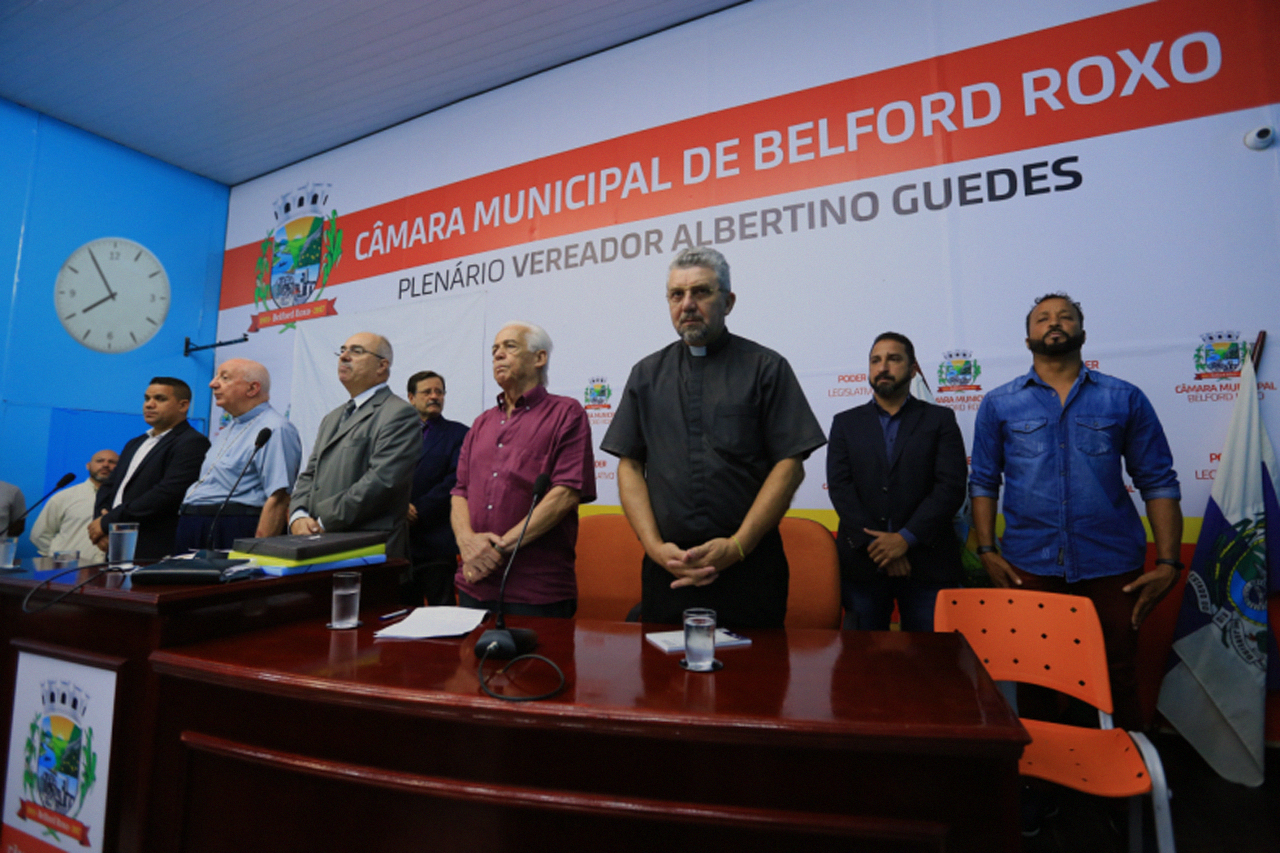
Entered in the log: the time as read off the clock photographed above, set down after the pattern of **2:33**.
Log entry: **7:55**
